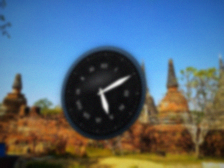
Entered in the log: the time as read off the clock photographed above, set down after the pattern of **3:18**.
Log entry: **5:10**
